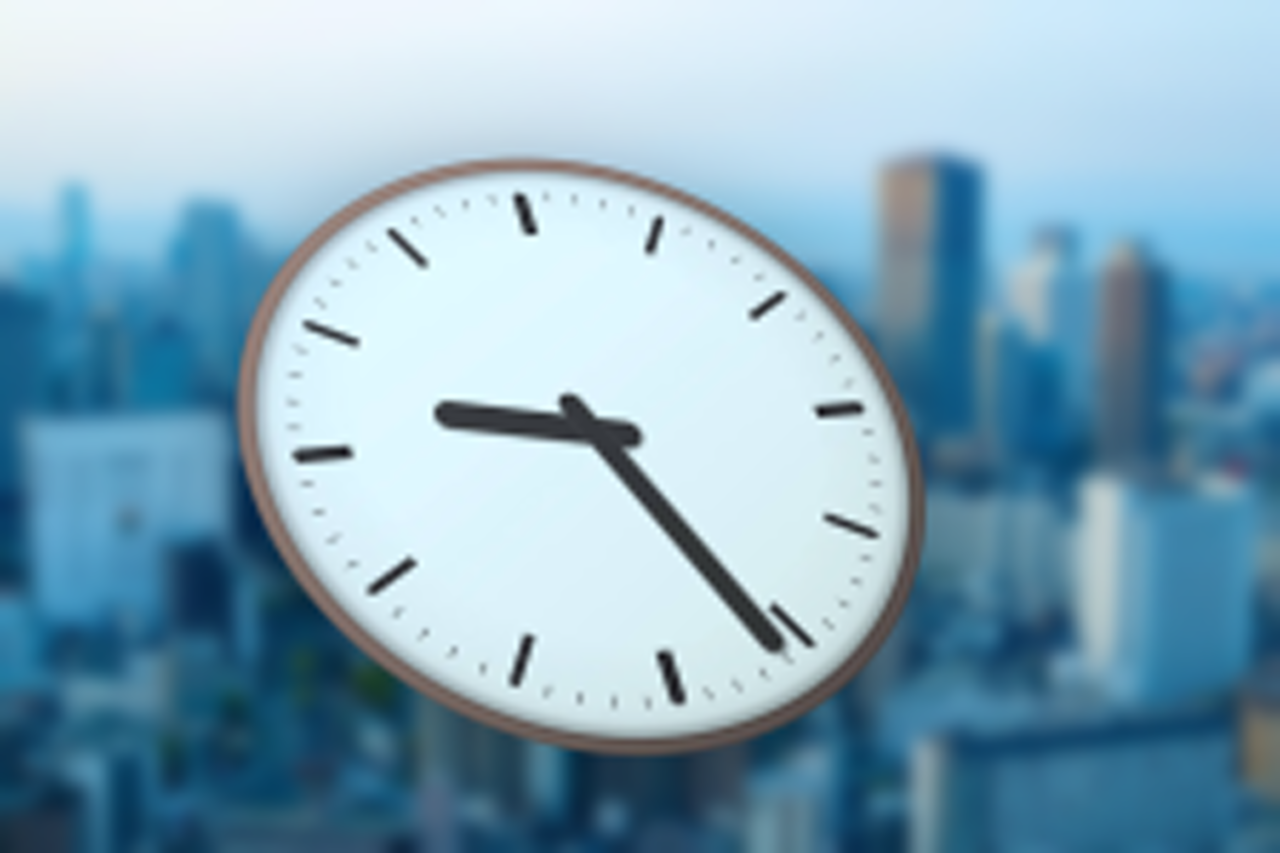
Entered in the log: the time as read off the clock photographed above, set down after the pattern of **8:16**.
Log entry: **9:26**
